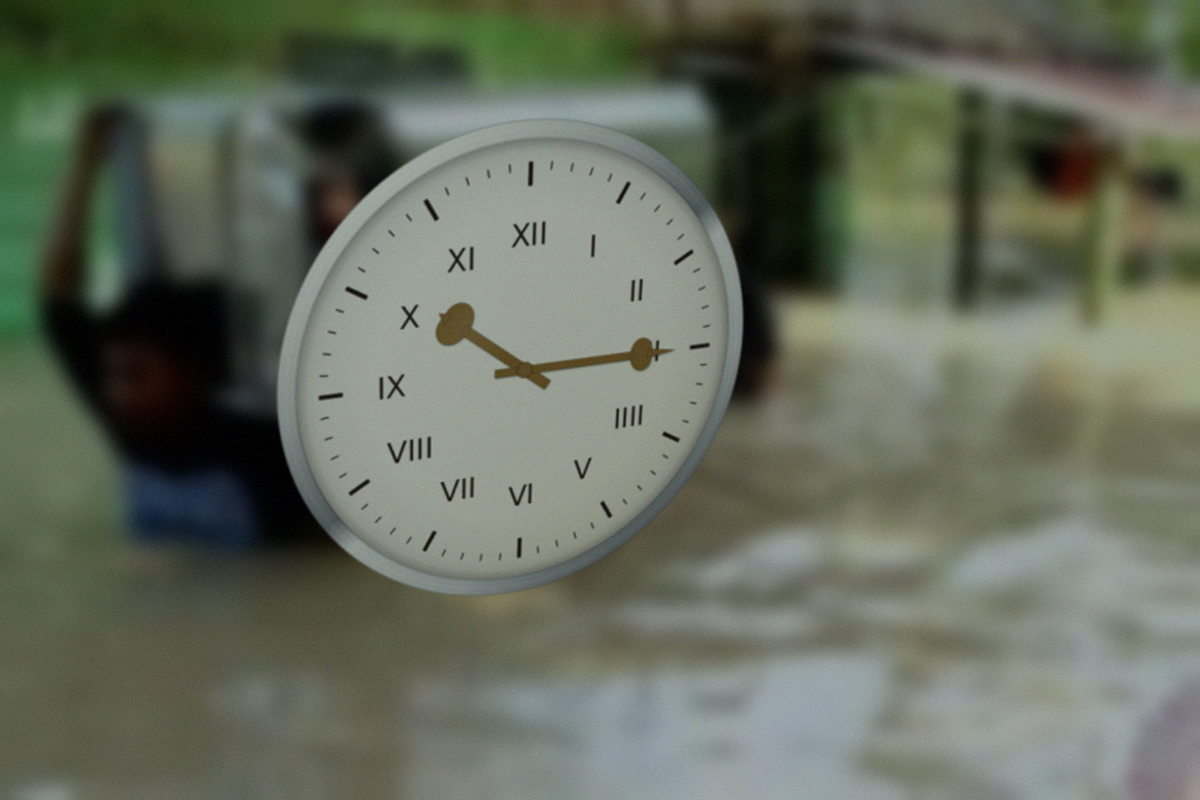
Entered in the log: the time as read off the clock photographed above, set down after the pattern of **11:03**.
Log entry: **10:15**
